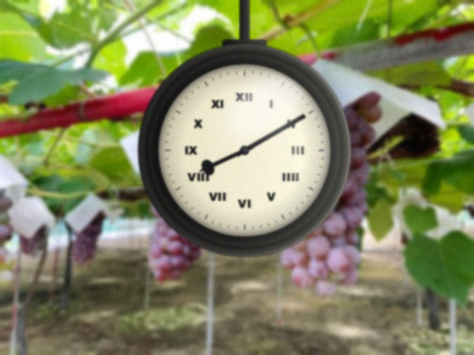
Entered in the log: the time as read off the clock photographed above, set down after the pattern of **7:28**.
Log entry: **8:10**
